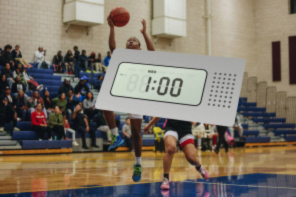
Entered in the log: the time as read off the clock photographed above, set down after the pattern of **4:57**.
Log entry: **1:00**
